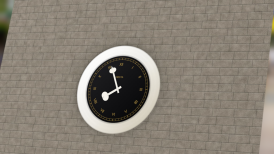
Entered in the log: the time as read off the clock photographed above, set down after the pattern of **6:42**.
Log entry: **7:56**
